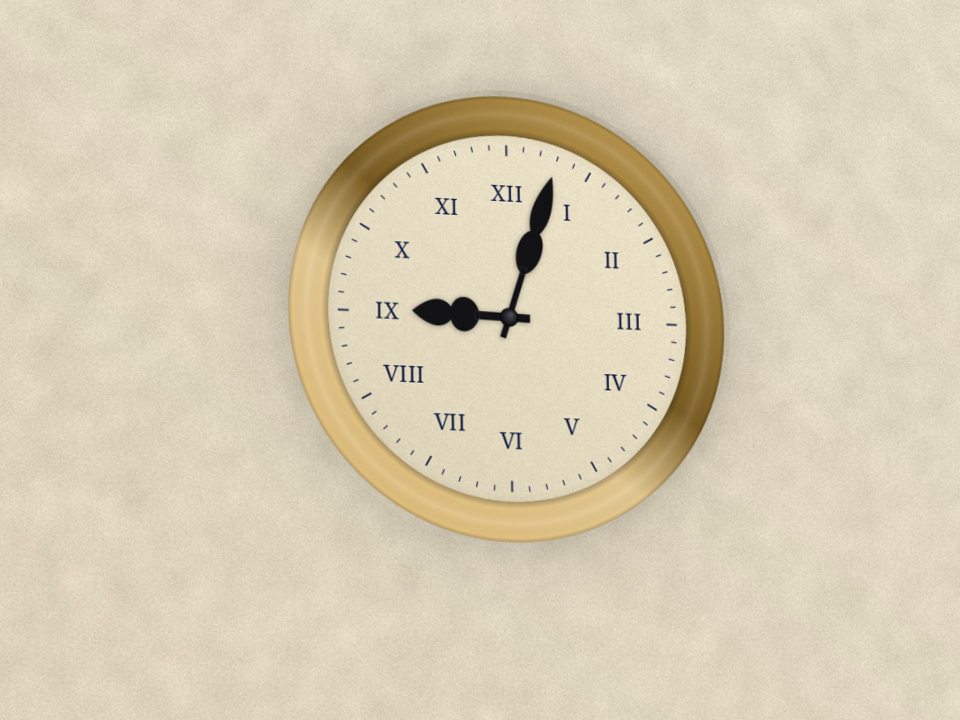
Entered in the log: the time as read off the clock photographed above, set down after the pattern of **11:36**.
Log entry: **9:03**
